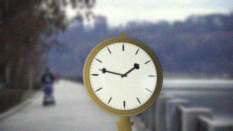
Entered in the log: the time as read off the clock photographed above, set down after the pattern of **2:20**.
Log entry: **1:47**
